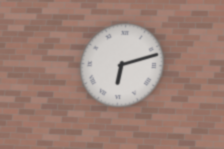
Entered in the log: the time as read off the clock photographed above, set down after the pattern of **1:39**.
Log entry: **6:12**
